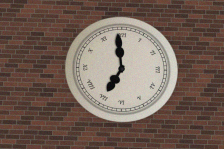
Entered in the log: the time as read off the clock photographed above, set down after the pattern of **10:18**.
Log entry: **6:59**
